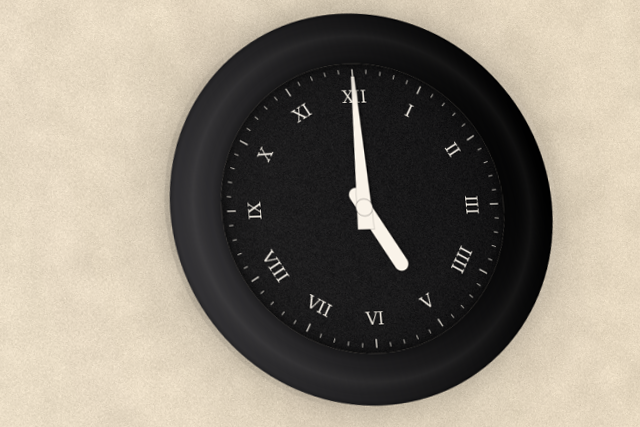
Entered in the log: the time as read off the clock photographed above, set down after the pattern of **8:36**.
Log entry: **5:00**
